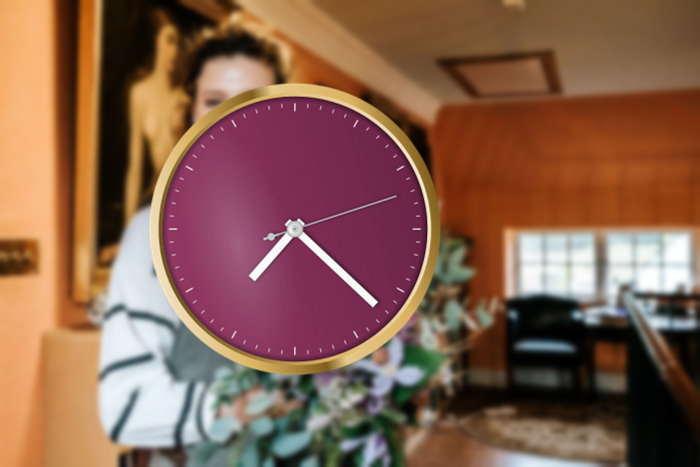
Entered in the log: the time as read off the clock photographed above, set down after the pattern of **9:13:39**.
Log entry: **7:22:12**
